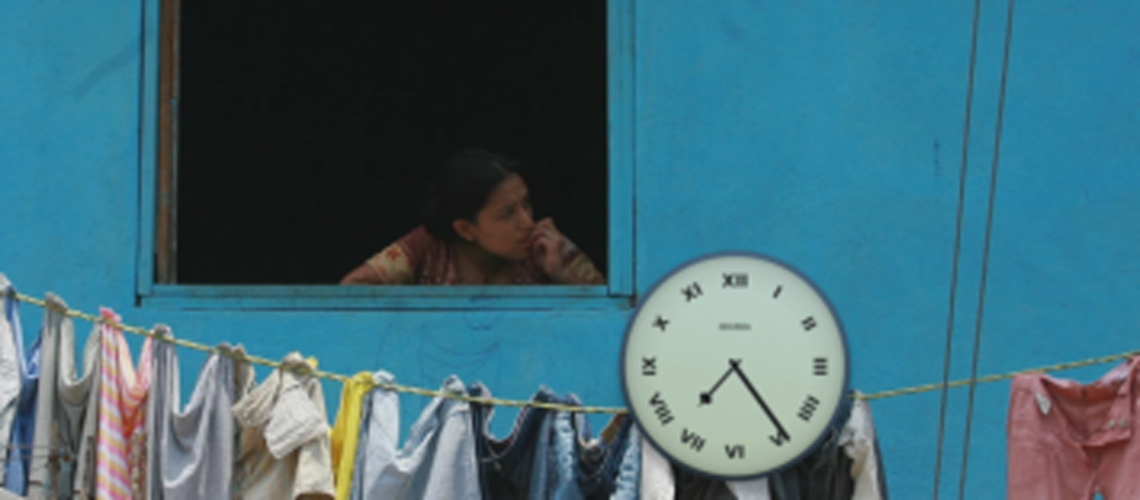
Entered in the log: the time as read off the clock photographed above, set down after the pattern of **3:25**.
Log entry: **7:24**
